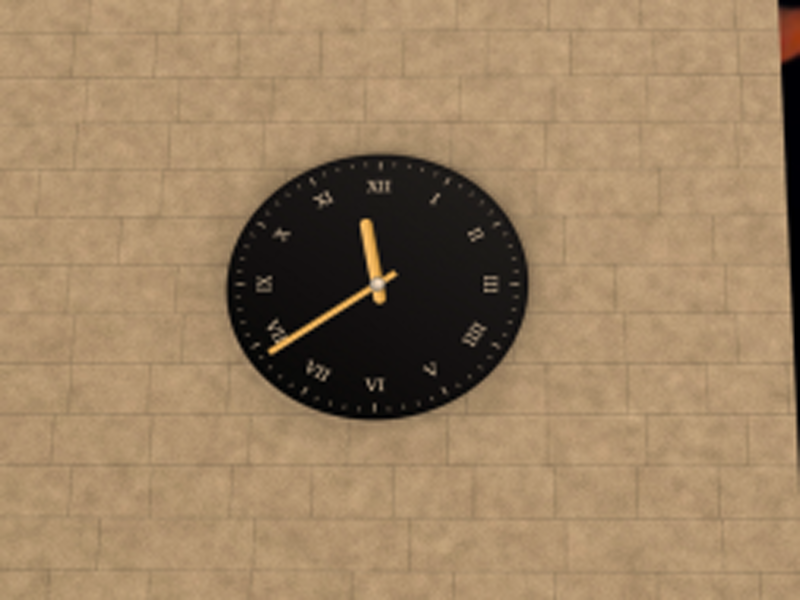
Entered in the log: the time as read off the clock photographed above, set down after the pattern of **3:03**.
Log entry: **11:39**
